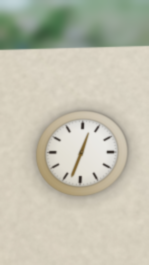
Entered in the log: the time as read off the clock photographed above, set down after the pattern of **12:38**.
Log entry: **12:33**
